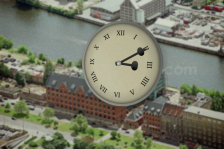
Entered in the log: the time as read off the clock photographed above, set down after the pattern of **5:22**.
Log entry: **3:10**
